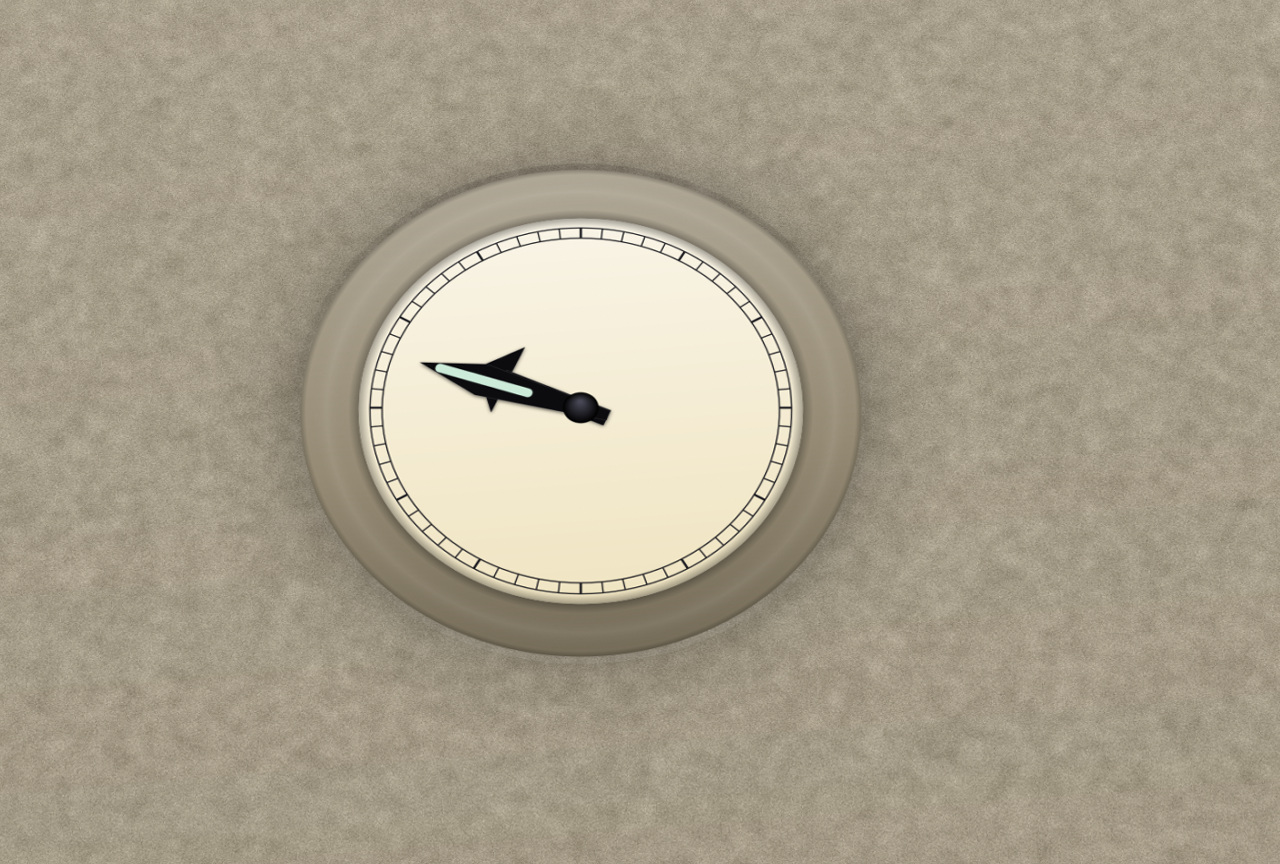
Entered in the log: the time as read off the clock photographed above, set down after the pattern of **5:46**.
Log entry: **9:48**
